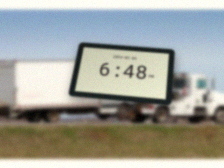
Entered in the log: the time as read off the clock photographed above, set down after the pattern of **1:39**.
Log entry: **6:48**
